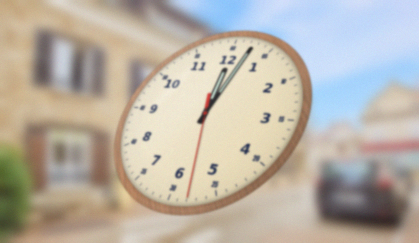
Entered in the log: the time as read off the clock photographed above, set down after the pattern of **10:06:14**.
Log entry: **12:02:28**
